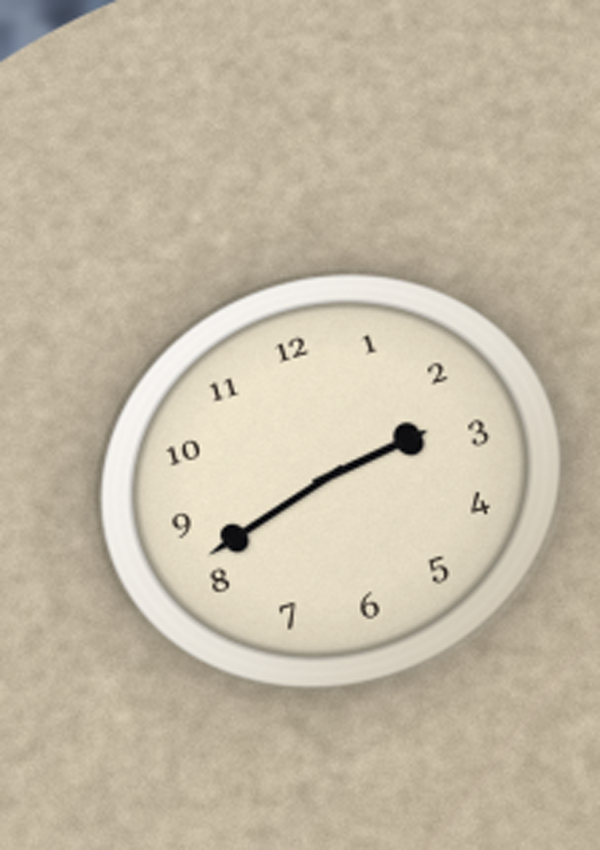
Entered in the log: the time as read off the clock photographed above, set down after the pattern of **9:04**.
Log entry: **2:42**
